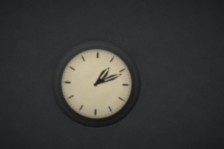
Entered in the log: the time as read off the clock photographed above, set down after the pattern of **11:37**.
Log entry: **1:11**
